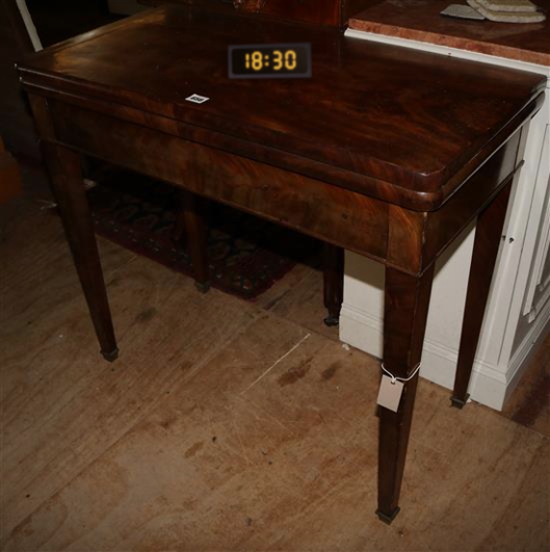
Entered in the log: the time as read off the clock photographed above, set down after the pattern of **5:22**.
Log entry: **18:30**
